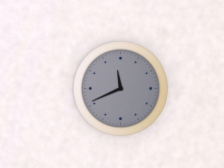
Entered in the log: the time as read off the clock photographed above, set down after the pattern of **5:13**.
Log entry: **11:41**
